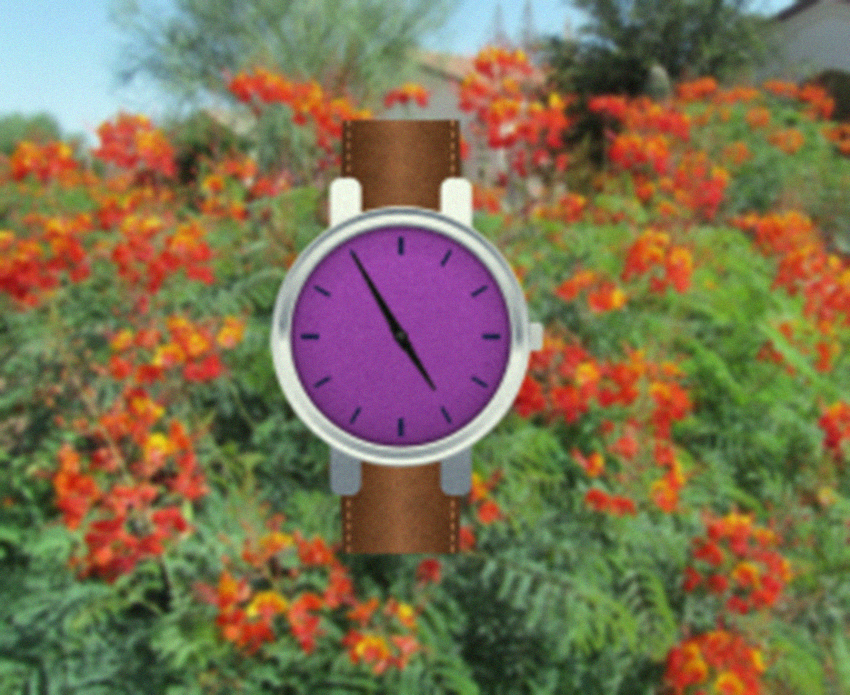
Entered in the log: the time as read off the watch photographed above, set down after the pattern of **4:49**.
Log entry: **4:55**
